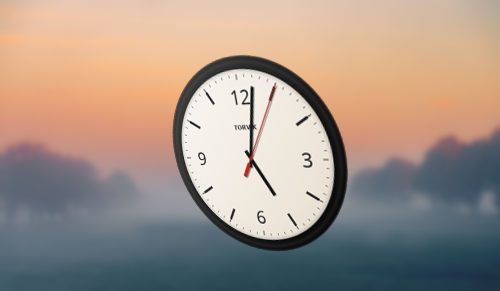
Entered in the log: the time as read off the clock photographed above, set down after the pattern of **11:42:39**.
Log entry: **5:02:05**
